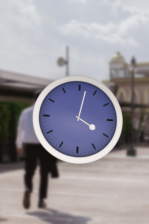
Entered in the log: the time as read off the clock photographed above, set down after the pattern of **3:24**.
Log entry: **4:02**
